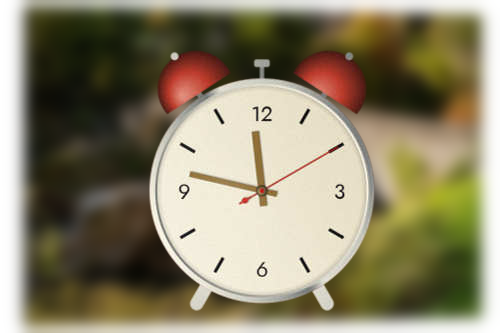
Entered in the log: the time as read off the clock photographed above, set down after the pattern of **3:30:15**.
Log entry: **11:47:10**
